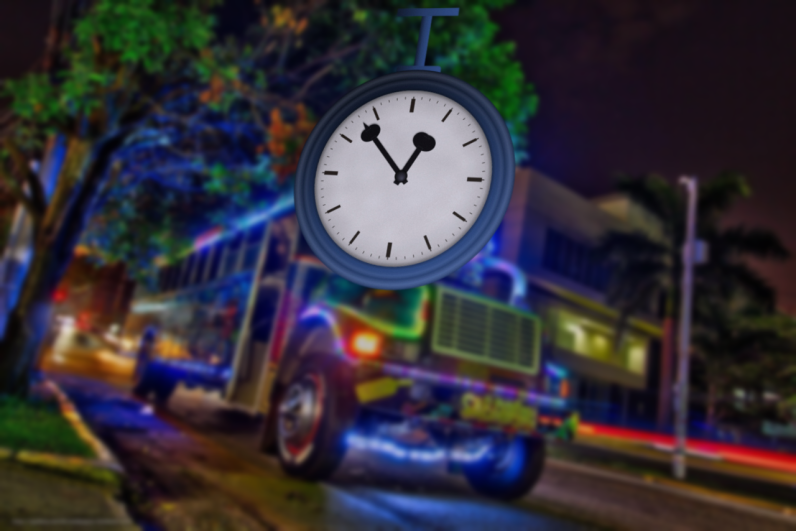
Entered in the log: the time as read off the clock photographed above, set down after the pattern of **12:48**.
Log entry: **12:53**
